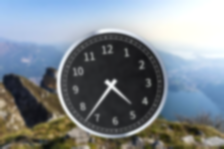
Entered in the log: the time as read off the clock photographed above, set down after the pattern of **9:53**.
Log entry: **4:37**
